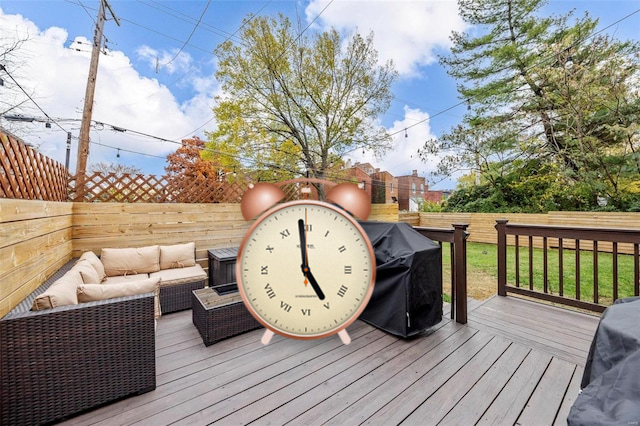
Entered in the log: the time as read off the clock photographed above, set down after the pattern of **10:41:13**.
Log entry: **4:59:00**
